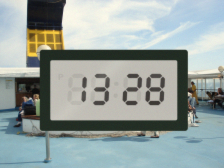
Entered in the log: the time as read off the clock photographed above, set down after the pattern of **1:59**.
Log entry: **13:28**
